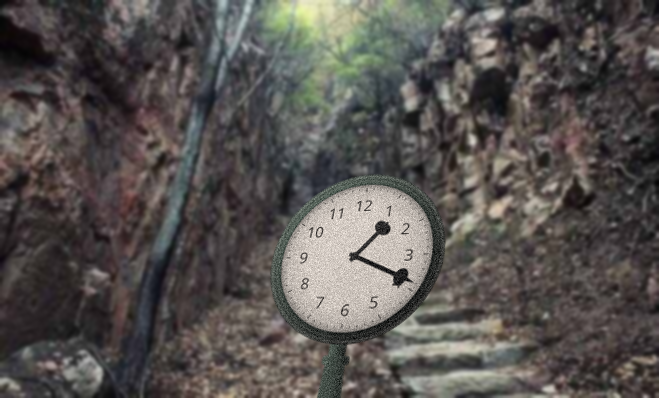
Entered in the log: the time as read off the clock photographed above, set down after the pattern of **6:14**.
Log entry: **1:19**
